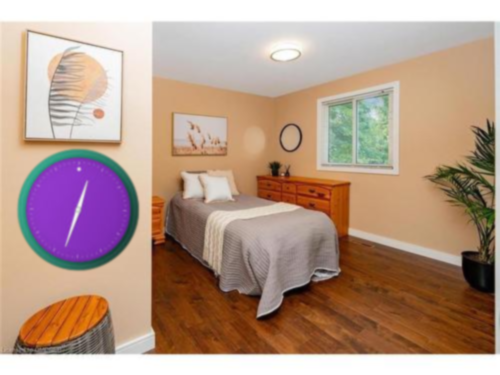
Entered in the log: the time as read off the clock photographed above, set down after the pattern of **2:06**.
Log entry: **12:33**
